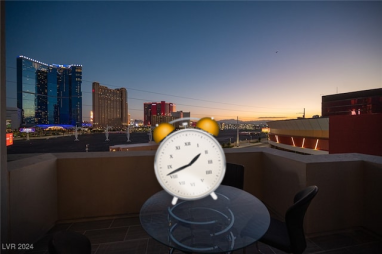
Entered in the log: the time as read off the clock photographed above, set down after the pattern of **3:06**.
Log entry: **1:42**
